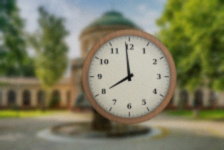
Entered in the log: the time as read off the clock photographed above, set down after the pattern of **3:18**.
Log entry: **7:59**
